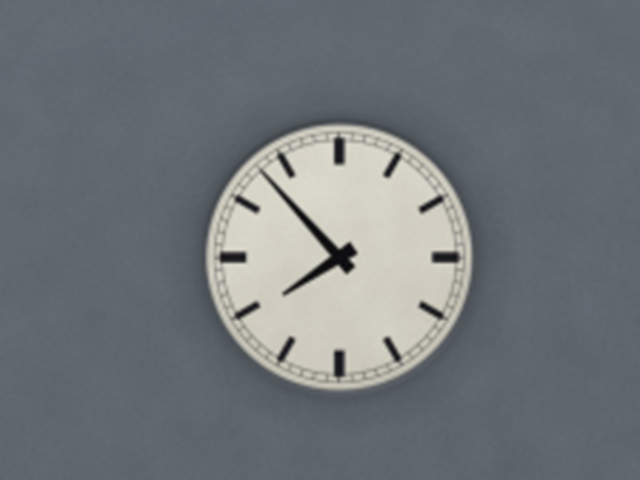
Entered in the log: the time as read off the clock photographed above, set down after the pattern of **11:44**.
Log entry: **7:53**
